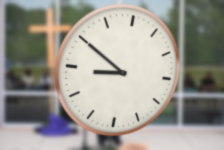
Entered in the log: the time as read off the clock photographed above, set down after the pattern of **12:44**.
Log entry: **8:50**
